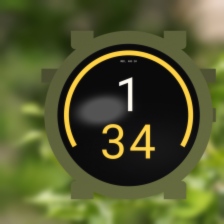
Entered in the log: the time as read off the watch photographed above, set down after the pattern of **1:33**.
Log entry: **1:34**
